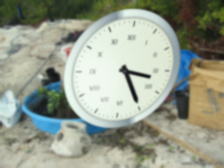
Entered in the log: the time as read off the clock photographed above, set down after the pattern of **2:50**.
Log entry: **3:25**
